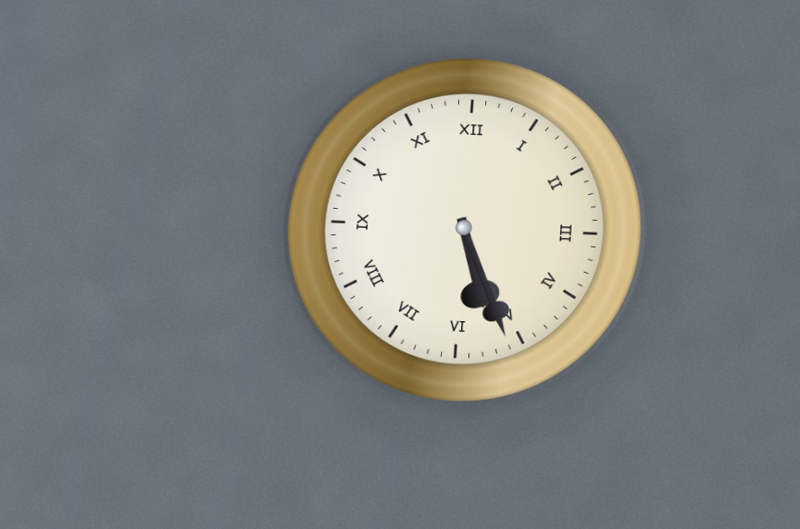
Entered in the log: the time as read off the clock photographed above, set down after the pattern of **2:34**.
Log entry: **5:26**
